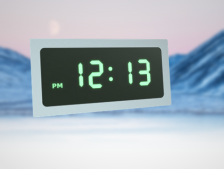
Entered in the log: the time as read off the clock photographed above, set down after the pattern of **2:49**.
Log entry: **12:13**
